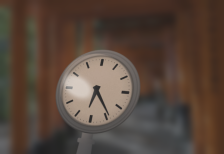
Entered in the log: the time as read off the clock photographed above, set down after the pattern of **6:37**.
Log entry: **6:24**
